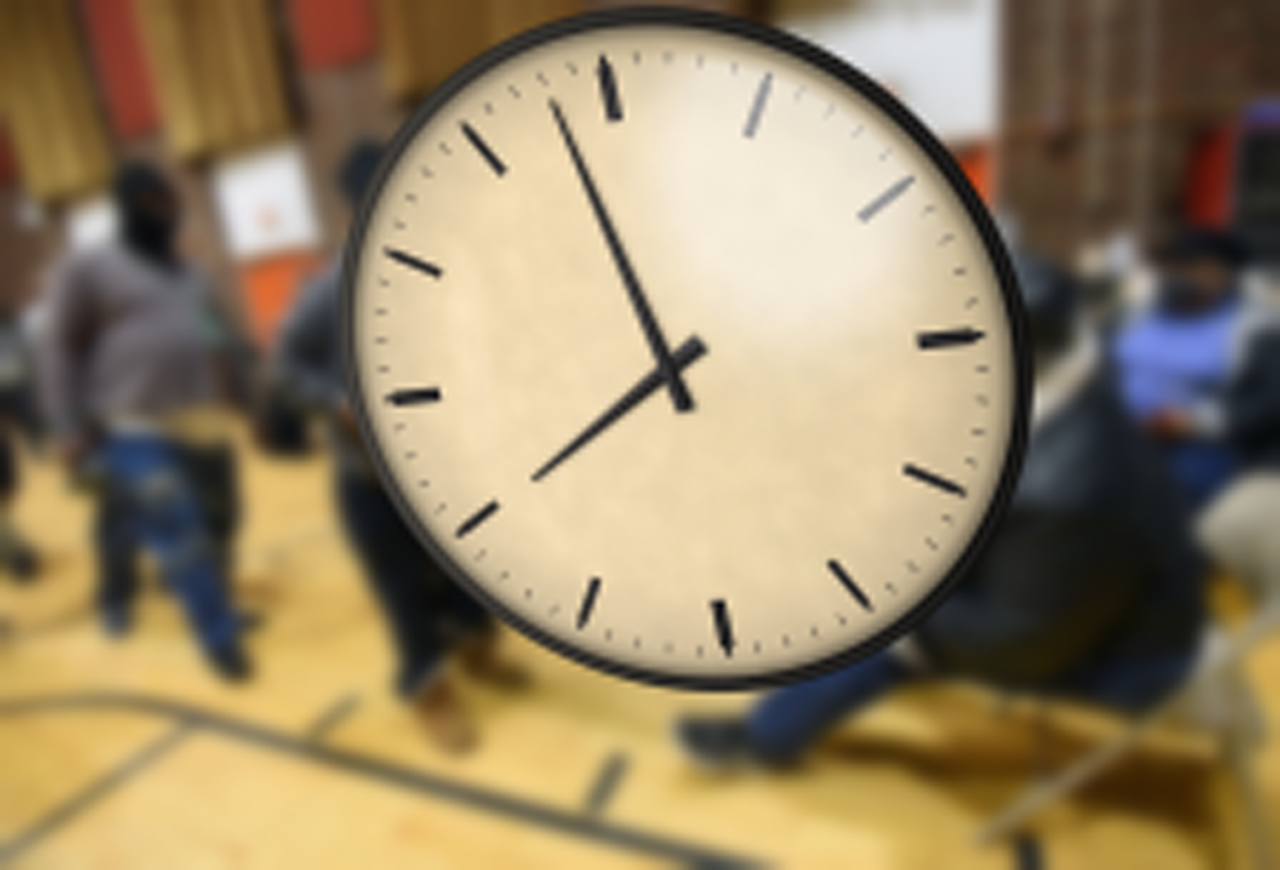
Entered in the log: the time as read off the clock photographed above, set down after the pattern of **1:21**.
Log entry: **7:58**
